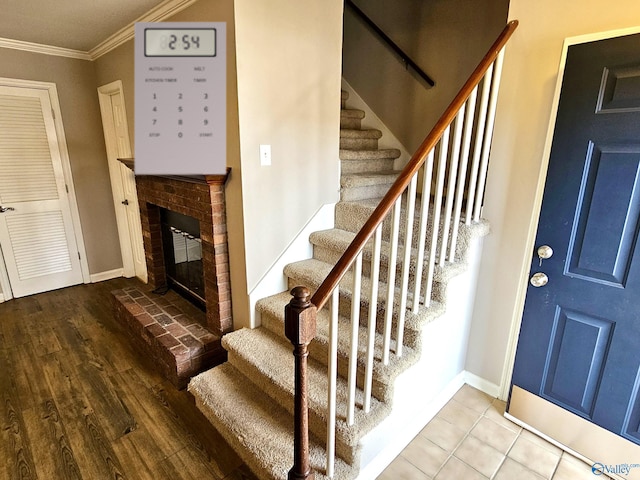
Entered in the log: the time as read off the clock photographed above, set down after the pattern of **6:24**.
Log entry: **2:54**
